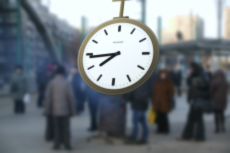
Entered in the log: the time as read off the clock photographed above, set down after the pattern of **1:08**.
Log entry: **7:44**
